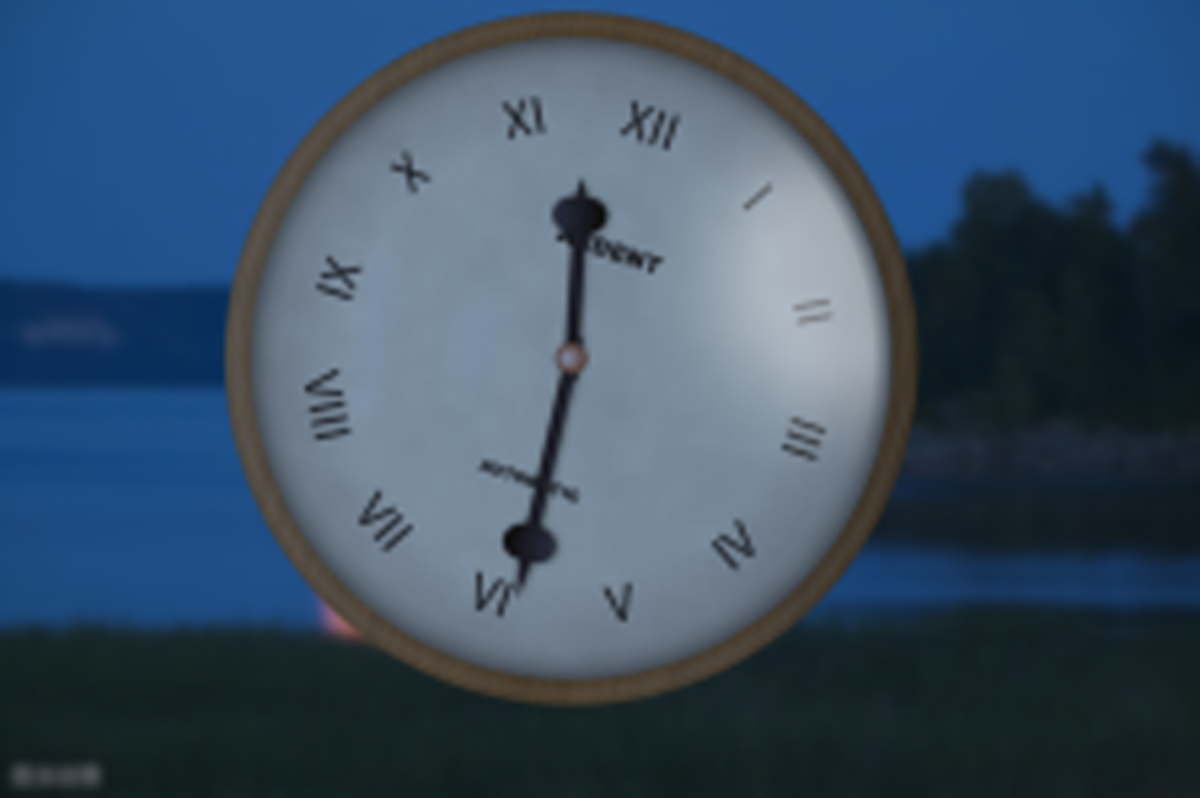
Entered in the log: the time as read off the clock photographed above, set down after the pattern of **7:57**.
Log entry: **11:29**
